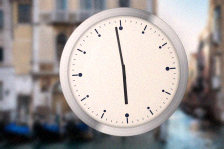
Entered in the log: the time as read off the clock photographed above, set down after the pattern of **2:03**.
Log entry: **5:59**
